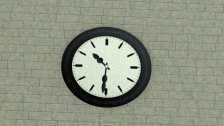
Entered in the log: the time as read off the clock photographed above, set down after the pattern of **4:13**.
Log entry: **10:31**
